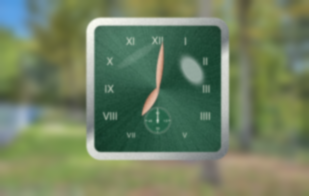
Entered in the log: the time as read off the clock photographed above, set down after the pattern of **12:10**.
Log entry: **7:01**
